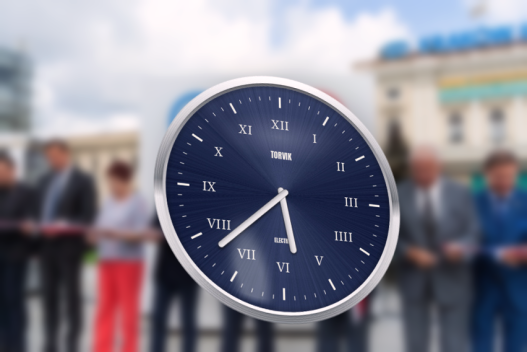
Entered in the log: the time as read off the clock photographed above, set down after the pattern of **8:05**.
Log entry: **5:38**
